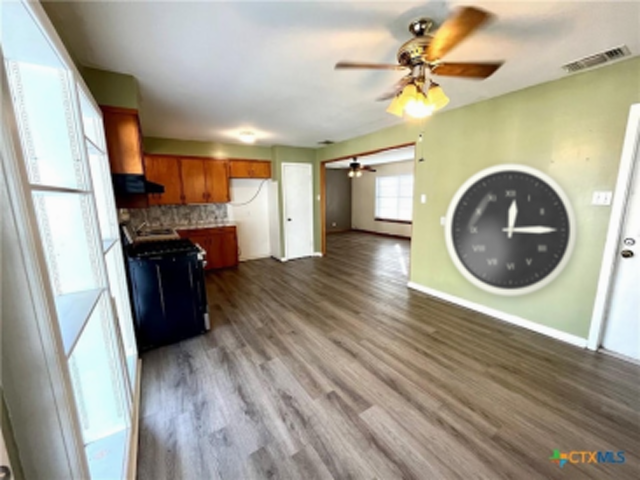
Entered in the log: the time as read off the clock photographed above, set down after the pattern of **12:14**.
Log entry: **12:15**
